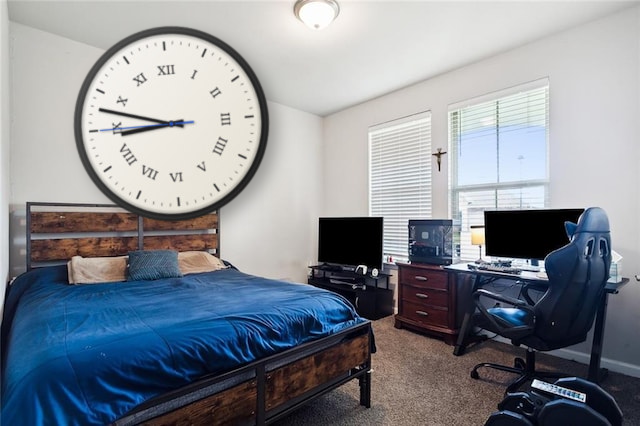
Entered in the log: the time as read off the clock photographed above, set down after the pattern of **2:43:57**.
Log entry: **8:47:45**
